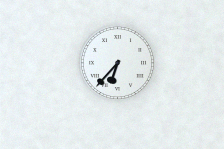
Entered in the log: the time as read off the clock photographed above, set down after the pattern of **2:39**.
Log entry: **6:37**
